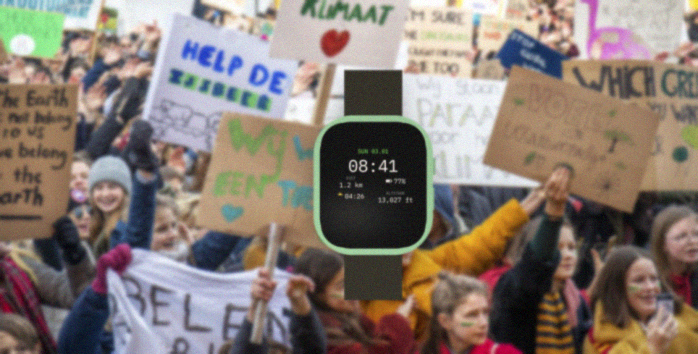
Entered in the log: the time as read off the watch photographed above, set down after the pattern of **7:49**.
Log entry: **8:41**
